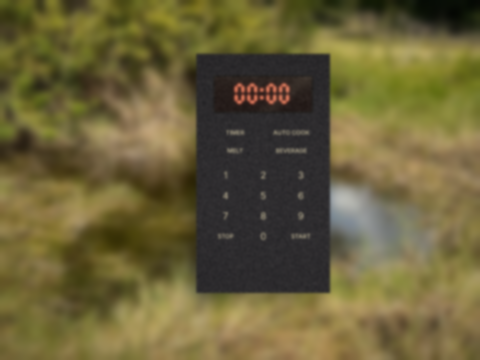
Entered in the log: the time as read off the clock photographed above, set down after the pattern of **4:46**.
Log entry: **0:00**
